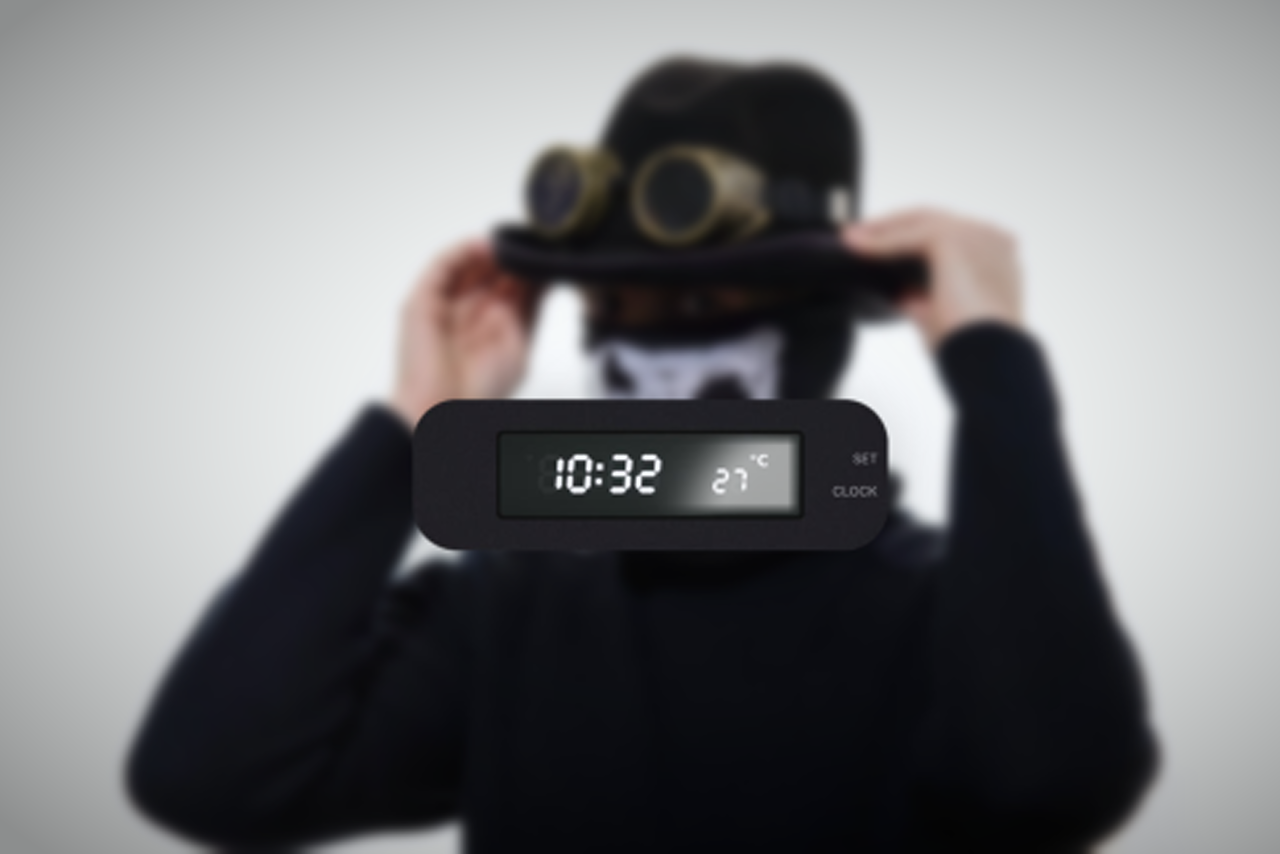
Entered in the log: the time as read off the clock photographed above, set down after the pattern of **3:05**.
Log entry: **10:32**
